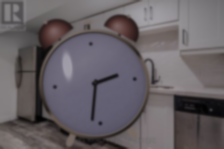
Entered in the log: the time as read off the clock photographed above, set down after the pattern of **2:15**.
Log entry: **2:32**
